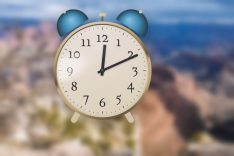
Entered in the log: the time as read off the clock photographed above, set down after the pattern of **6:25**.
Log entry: **12:11**
